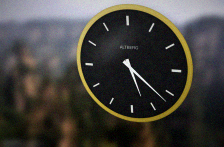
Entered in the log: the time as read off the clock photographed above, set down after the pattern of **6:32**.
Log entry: **5:22**
